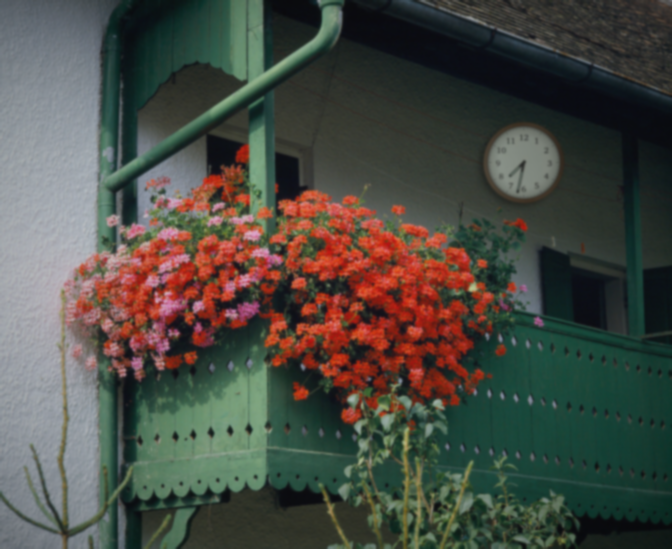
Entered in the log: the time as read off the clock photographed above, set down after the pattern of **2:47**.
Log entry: **7:32**
